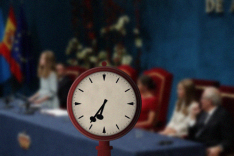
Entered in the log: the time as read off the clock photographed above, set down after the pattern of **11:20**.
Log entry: **6:36**
